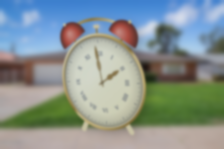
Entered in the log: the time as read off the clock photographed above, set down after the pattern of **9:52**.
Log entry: **1:59**
